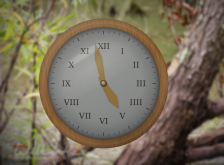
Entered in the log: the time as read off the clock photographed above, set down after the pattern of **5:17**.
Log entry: **4:58**
